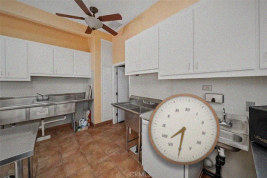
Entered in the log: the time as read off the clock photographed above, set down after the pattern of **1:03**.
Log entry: **7:30**
